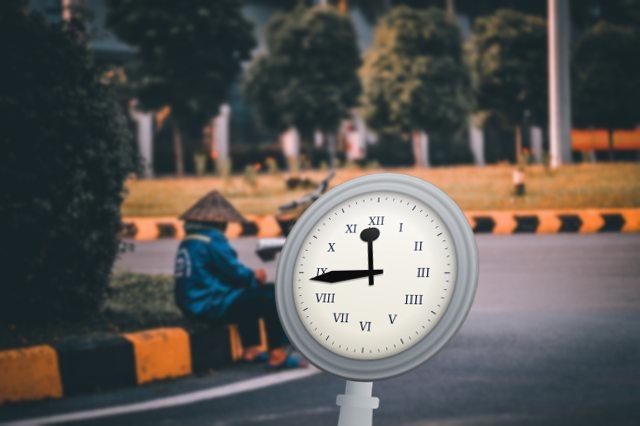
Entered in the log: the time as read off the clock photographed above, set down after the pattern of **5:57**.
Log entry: **11:44**
